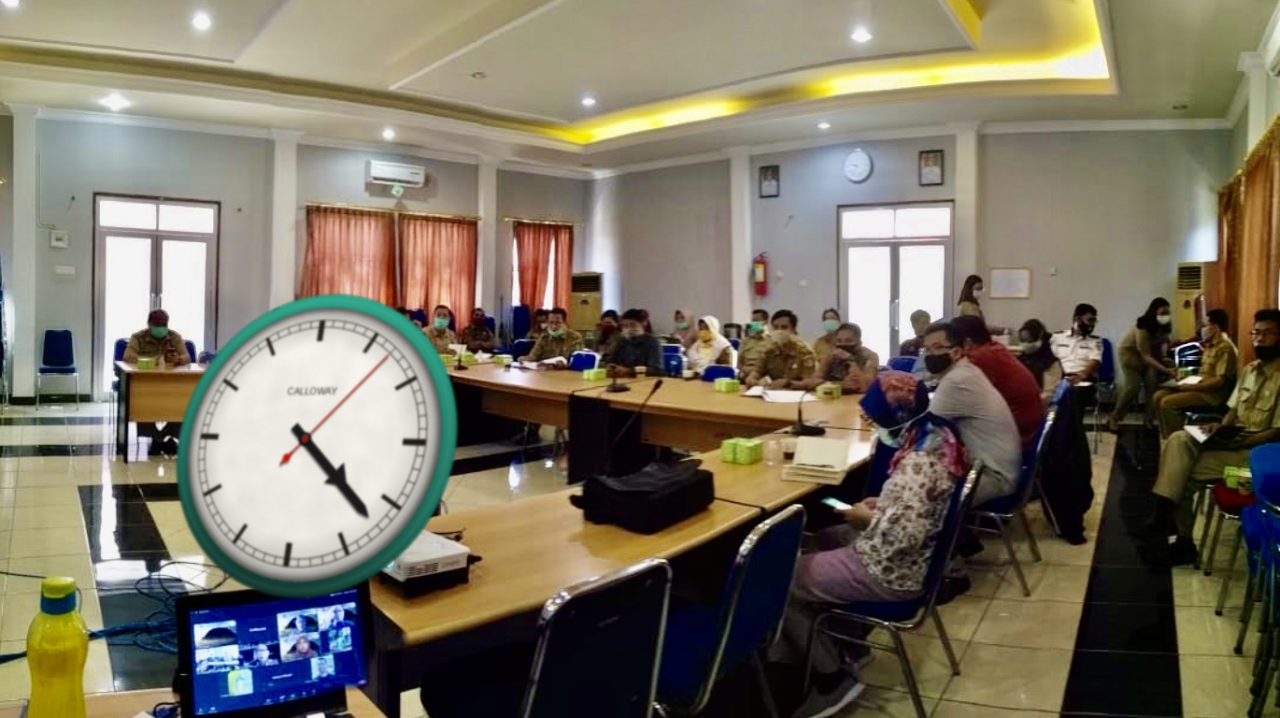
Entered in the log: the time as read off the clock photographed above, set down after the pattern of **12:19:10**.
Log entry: **4:22:07**
